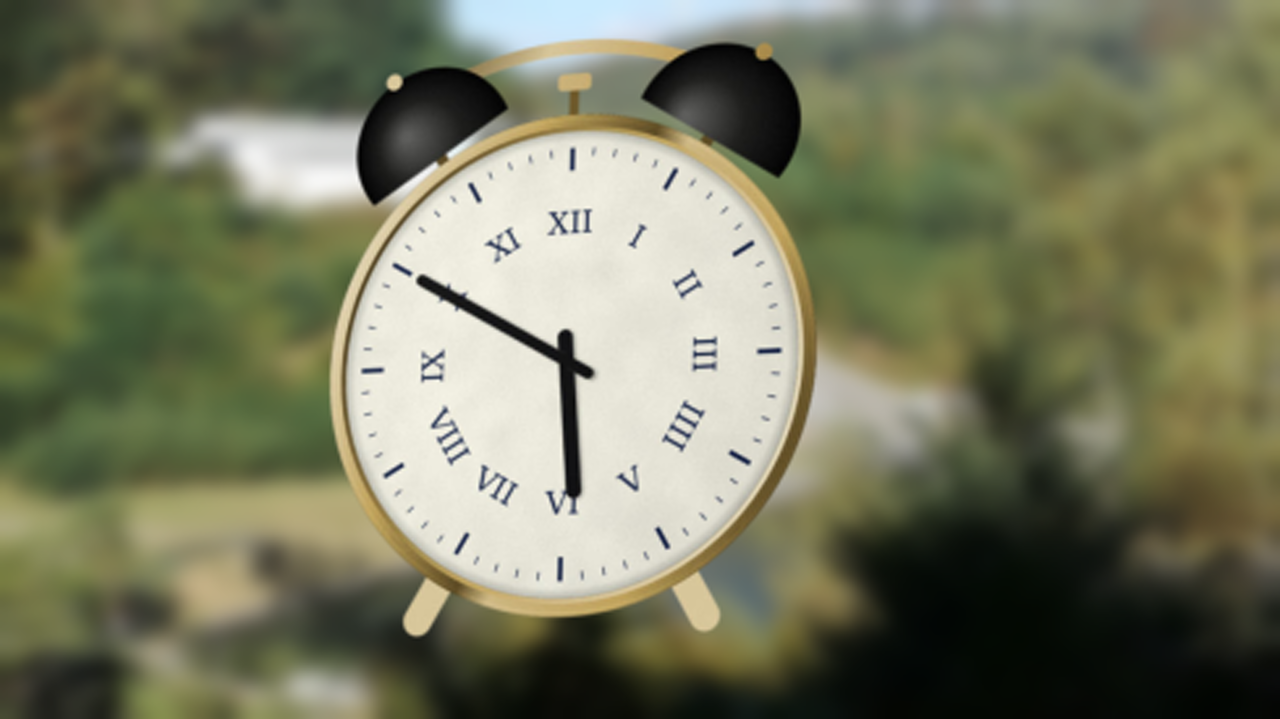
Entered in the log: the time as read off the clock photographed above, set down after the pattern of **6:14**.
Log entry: **5:50**
